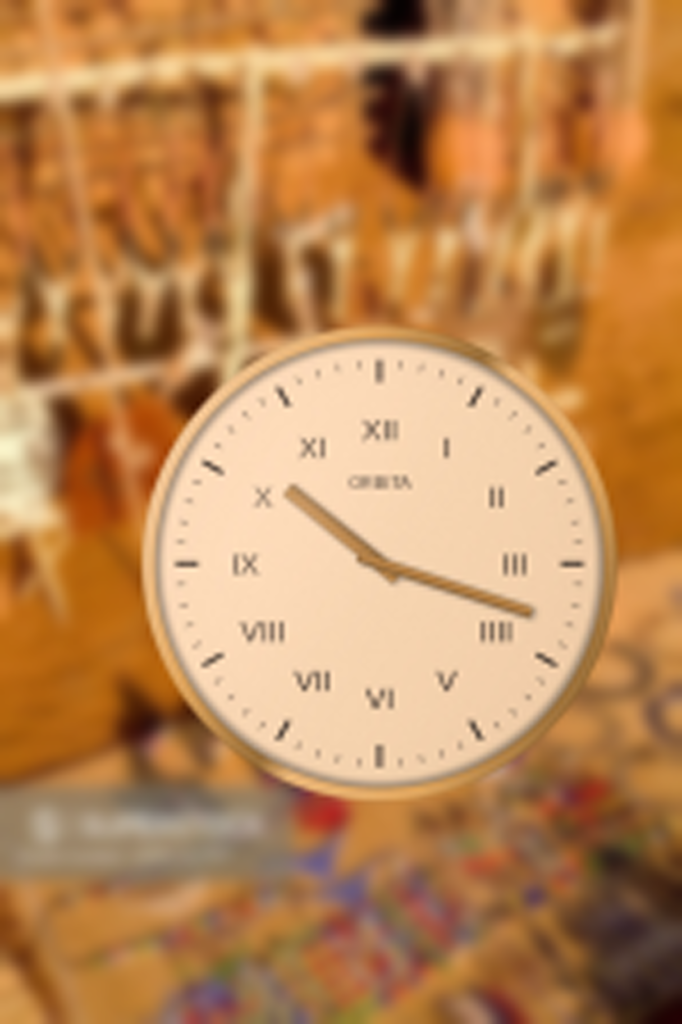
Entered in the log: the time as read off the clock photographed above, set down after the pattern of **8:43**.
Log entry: **10:18**
